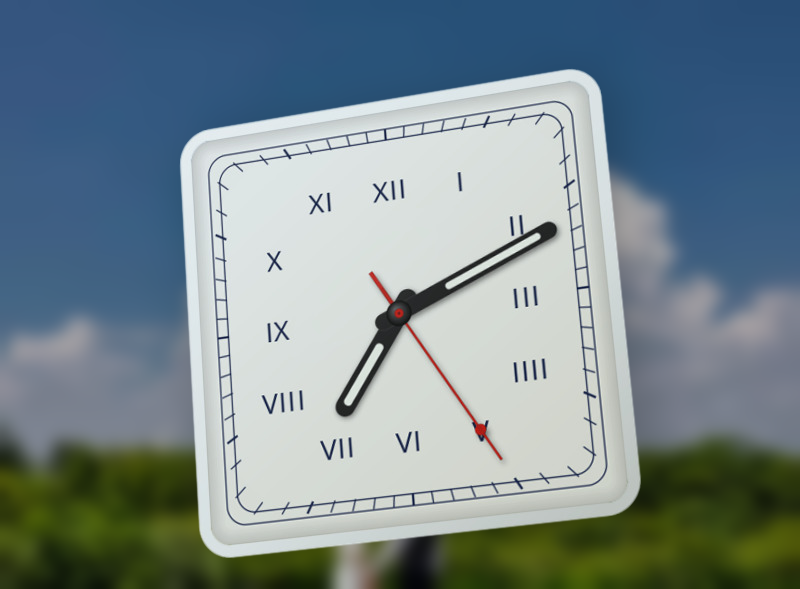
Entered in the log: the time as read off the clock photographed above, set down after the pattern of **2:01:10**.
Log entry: **7:11:25**
